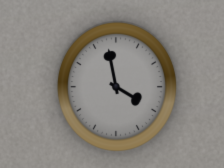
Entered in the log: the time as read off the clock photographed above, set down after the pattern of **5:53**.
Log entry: **3:58**
